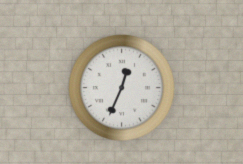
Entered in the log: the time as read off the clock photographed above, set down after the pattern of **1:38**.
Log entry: **12:34**
